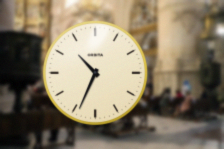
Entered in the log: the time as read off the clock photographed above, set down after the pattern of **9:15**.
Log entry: **10:34**
